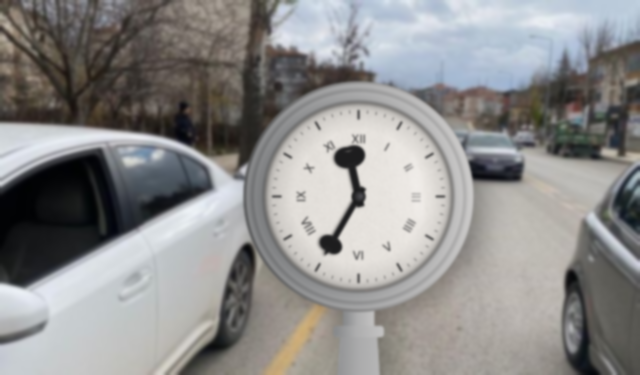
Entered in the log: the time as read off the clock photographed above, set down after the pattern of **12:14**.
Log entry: **11:35**
